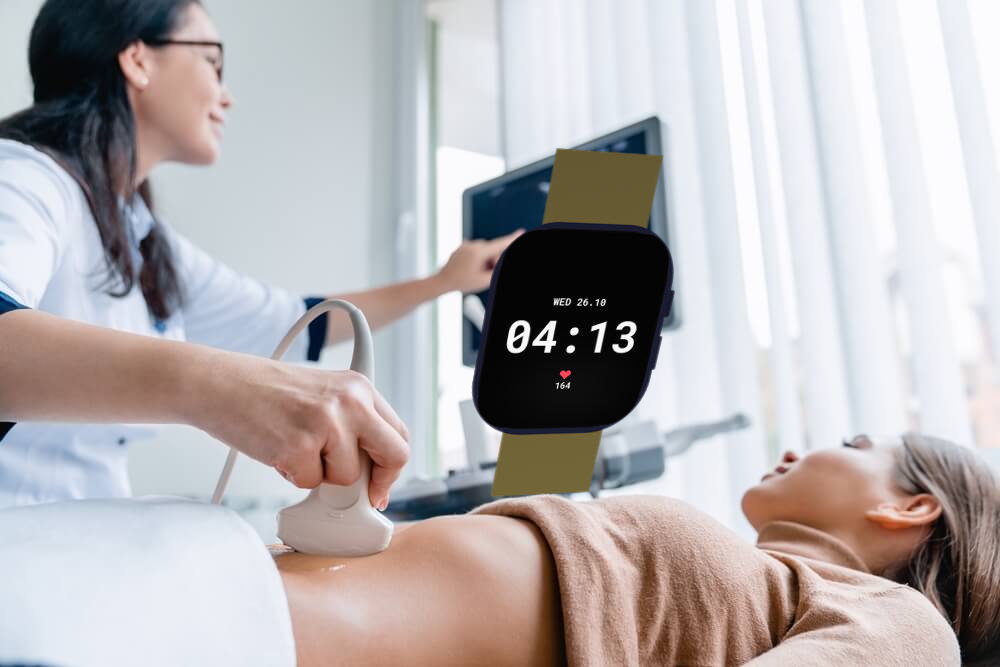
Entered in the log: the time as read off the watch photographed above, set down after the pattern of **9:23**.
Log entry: **4:13**
